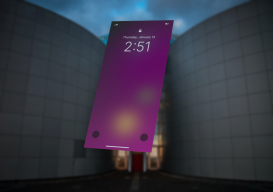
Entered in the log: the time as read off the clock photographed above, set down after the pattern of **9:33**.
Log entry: **2:51**
